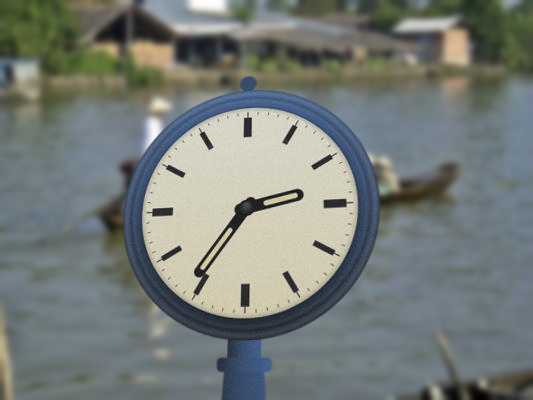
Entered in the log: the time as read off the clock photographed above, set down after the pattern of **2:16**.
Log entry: **2:36**
